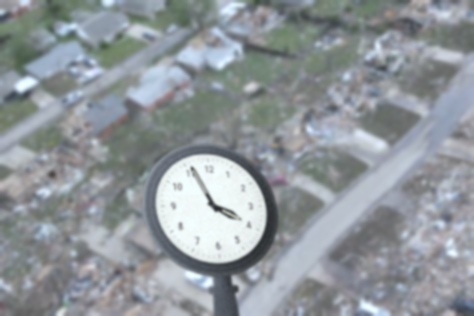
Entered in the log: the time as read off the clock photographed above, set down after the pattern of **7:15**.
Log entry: **3:56**
